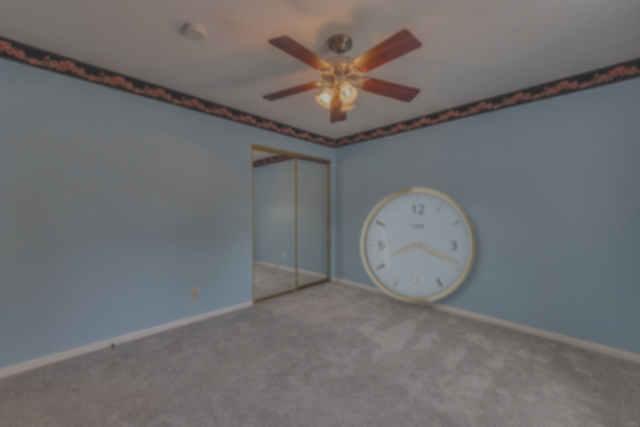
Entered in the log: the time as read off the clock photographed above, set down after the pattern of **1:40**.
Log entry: **8:19**
